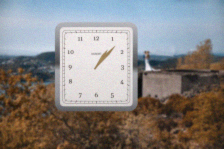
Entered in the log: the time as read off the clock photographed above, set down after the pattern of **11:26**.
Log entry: **1:07**
